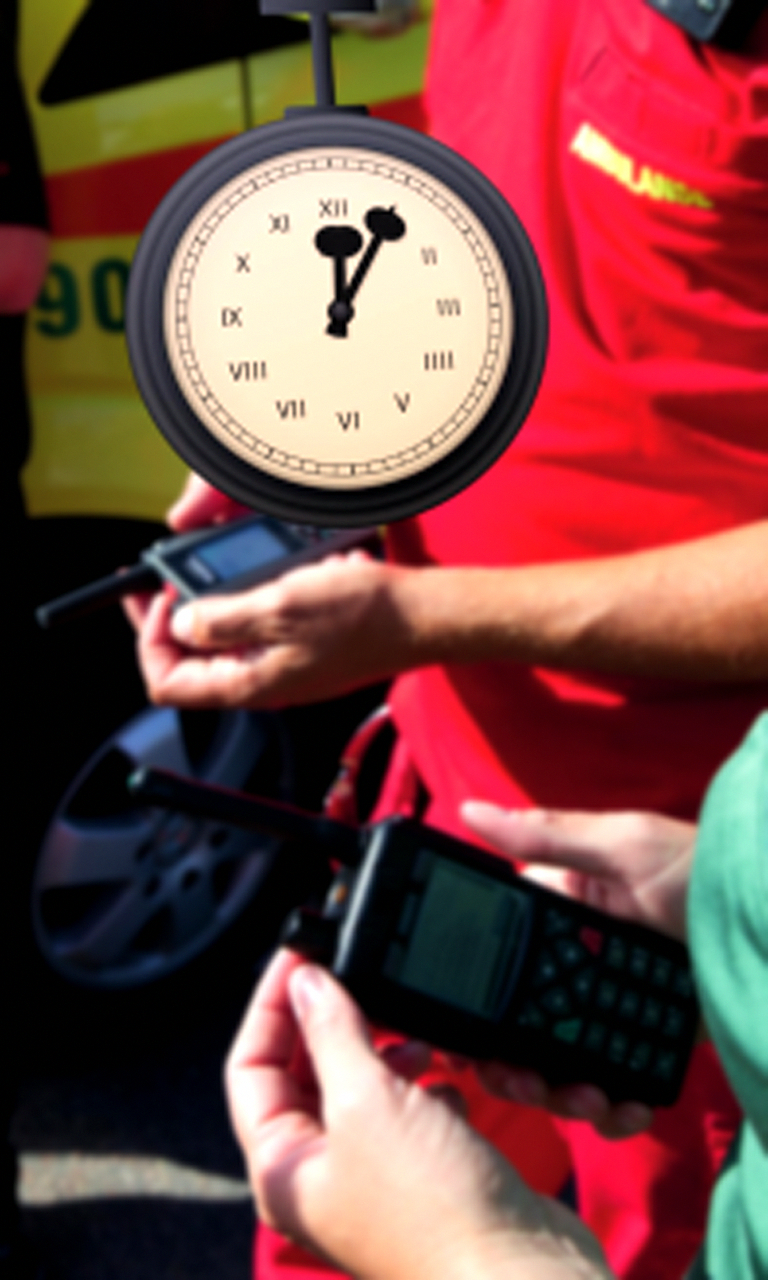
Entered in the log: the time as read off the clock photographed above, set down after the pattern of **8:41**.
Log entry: **12:05**
